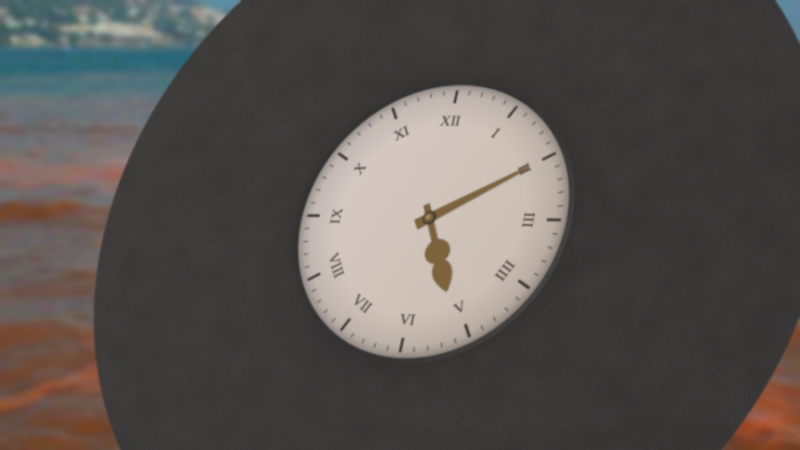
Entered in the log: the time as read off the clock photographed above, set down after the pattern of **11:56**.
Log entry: **5:10**
